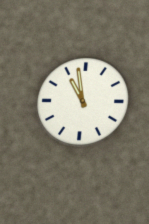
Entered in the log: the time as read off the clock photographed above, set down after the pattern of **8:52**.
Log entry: **10:58**
